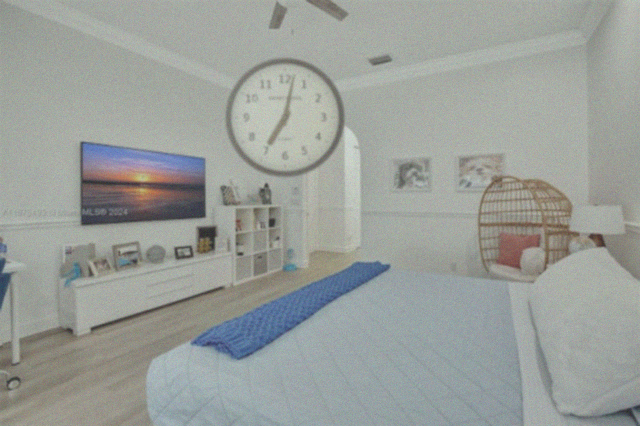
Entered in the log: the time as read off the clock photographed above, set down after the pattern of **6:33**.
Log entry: **7:02**
